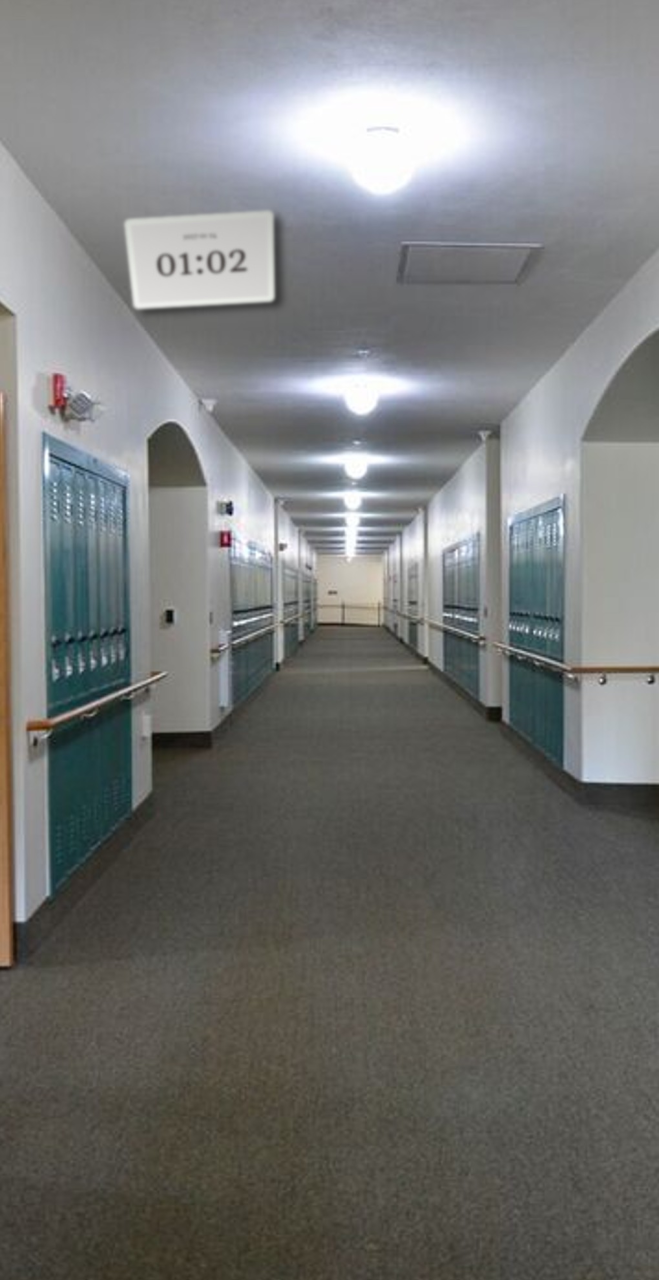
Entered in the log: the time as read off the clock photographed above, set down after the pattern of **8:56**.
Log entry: **1:02**
